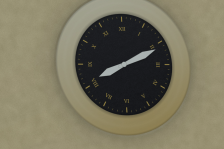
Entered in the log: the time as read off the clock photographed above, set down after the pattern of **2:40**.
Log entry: **8:11**
